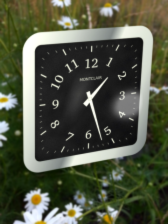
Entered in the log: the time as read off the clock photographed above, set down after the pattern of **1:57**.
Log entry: **1:27**
